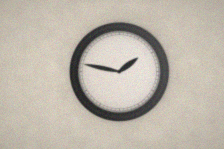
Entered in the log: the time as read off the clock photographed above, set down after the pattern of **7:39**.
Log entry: **1:47**
